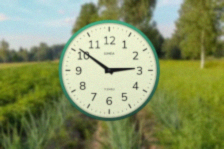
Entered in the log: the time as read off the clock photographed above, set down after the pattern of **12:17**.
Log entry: **2:51**
